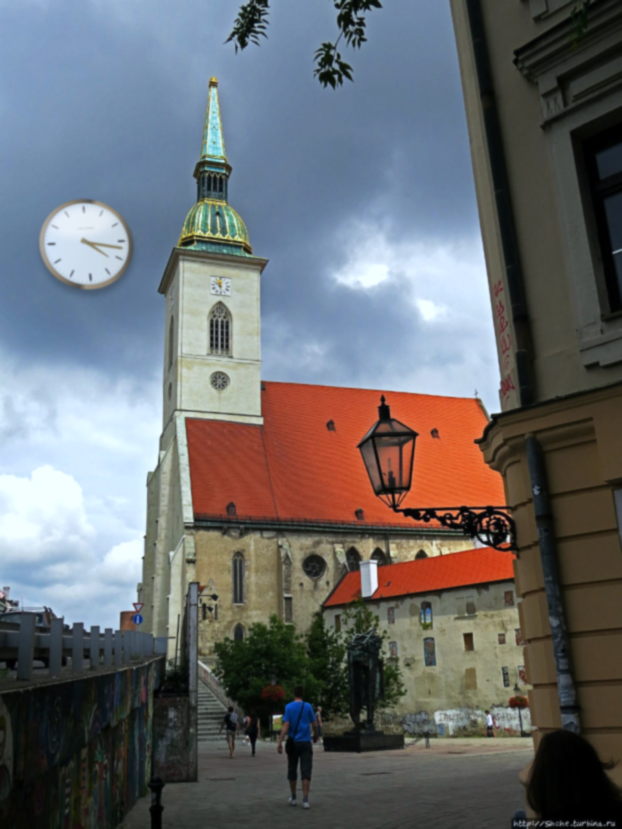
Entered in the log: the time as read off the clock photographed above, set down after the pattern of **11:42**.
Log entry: **4:17**
